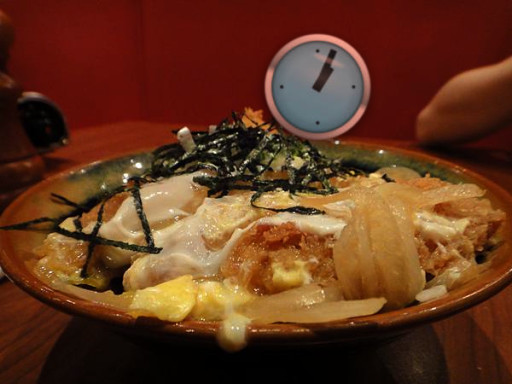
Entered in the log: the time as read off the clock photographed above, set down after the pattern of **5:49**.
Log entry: **1:04**
